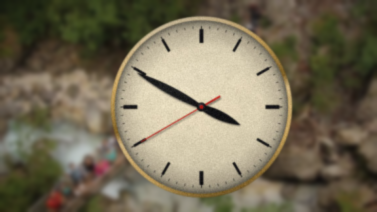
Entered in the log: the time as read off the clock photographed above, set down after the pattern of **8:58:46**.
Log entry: **3:49:40**
